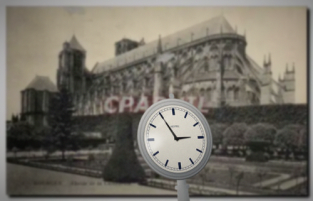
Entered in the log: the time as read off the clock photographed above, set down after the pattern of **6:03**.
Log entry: **2:55**
